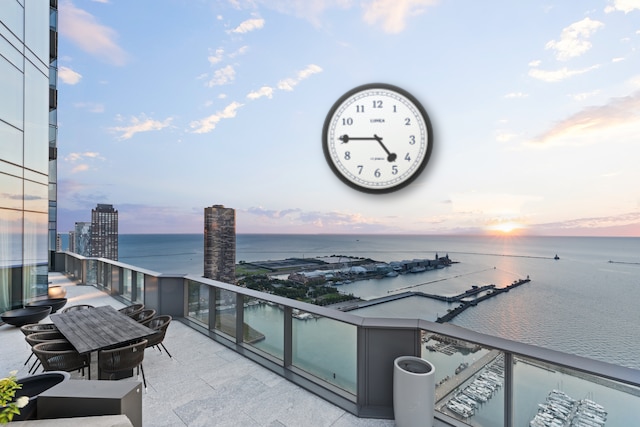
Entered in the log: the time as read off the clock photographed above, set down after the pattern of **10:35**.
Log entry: **4:45**
